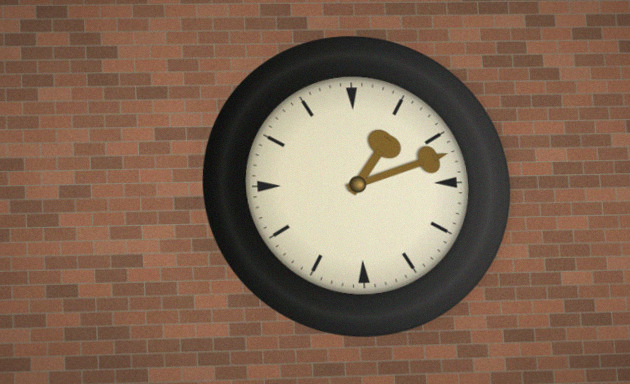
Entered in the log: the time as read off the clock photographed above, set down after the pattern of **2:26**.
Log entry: **1:12**
